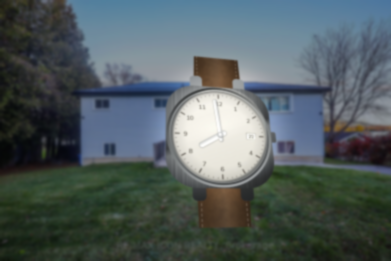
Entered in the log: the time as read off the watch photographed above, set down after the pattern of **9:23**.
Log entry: **7:59**
